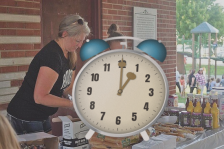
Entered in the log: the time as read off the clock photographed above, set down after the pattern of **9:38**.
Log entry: **1:00**
